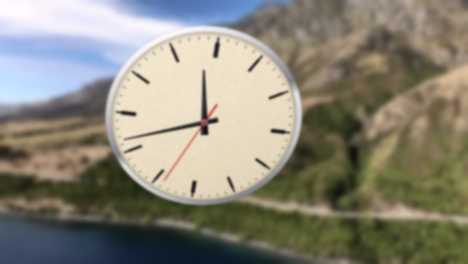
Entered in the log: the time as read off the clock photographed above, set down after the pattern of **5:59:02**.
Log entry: **11:41:34**
